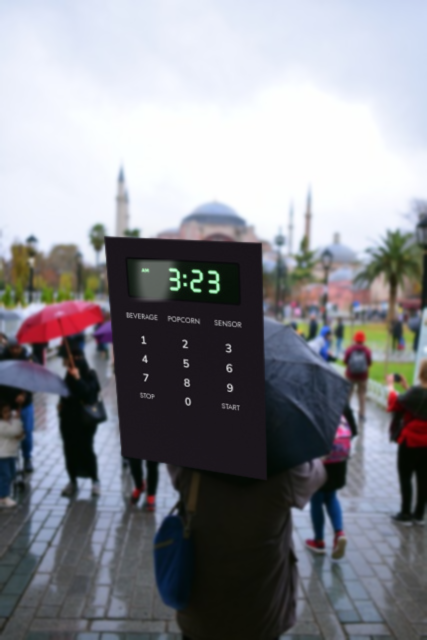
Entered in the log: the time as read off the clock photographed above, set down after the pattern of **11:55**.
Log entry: **3:23**
